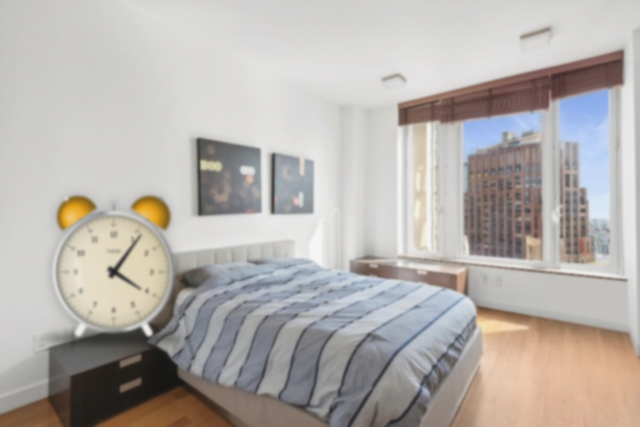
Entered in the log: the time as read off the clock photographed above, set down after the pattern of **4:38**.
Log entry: **4:06**
